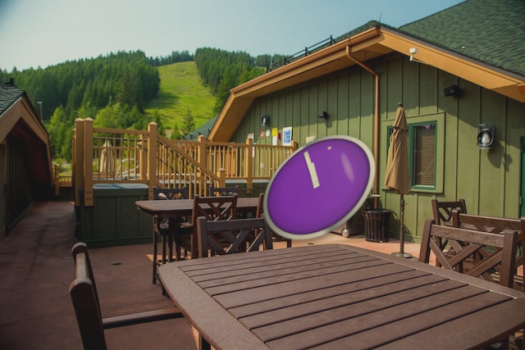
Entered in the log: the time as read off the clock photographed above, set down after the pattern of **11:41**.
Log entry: **10:54**
